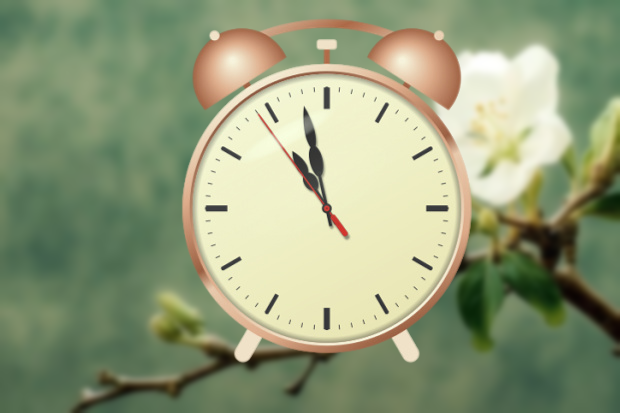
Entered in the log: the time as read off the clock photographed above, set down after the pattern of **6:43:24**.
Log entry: **10:57:54**
